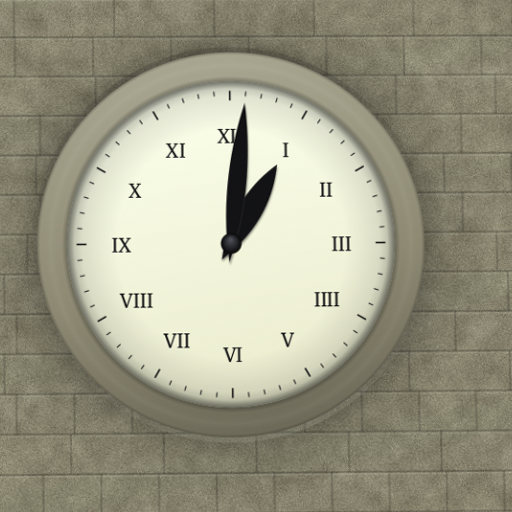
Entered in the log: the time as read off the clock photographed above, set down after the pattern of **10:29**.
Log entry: **1:01**
